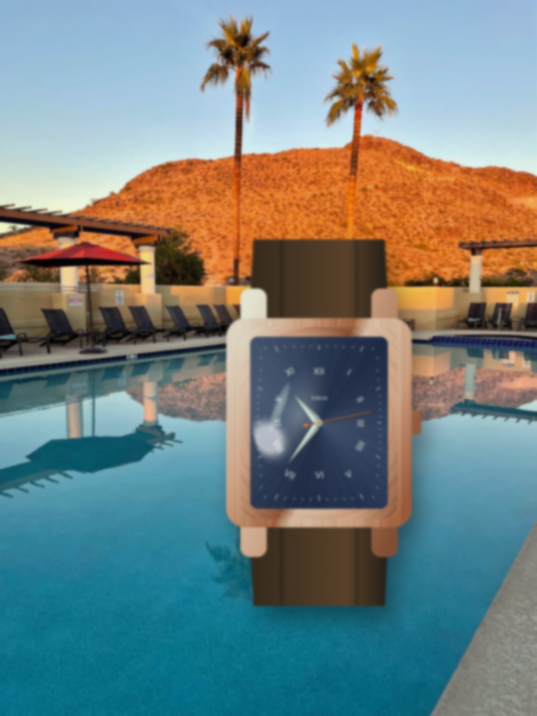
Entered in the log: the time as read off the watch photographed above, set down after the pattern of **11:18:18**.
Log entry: **10:36:13**
